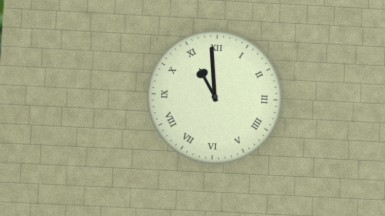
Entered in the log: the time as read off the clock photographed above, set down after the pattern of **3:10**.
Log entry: **10:59**
